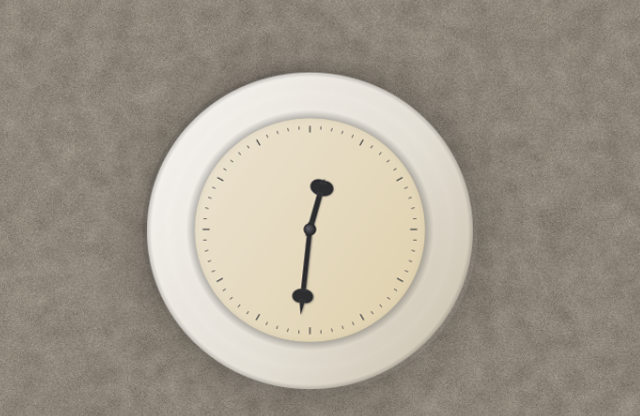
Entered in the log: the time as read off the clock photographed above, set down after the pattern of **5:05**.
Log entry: **12:31**
